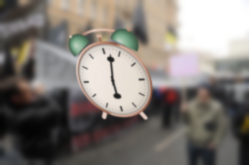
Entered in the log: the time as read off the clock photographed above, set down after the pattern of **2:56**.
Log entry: **6:02**
